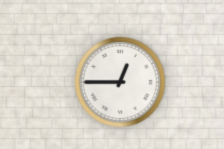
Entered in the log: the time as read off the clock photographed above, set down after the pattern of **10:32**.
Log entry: **12:45**
